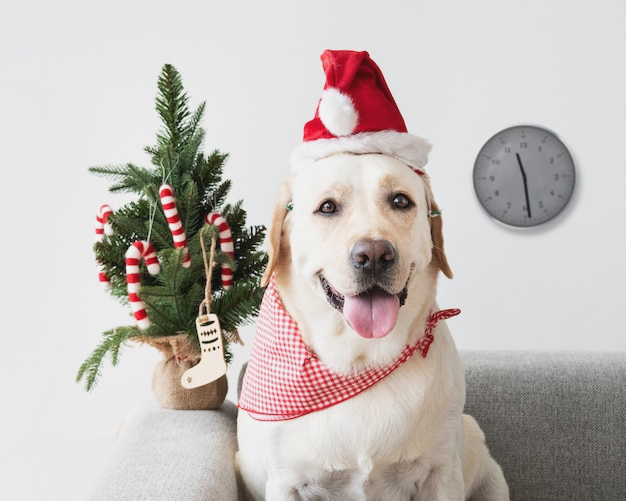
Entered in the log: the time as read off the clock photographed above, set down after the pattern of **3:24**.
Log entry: **11:29**
